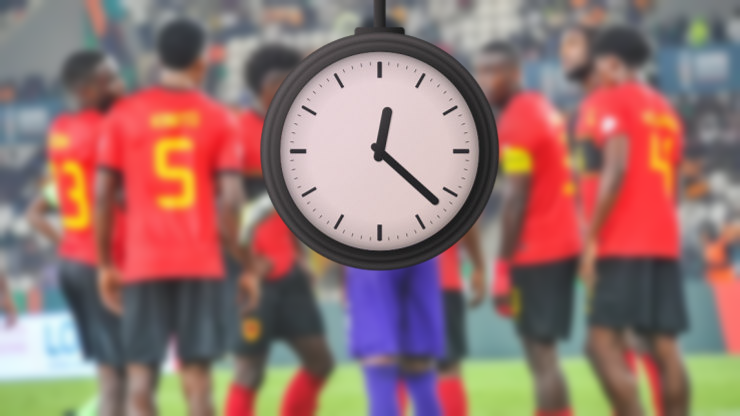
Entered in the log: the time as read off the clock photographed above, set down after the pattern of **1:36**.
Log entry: **12:22**
